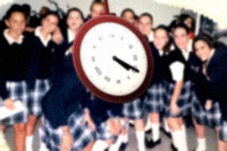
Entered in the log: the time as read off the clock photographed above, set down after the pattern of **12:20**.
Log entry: **4:20**
